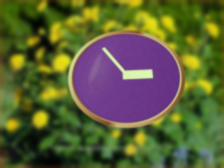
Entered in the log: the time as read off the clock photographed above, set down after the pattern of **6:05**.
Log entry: **2:54**
